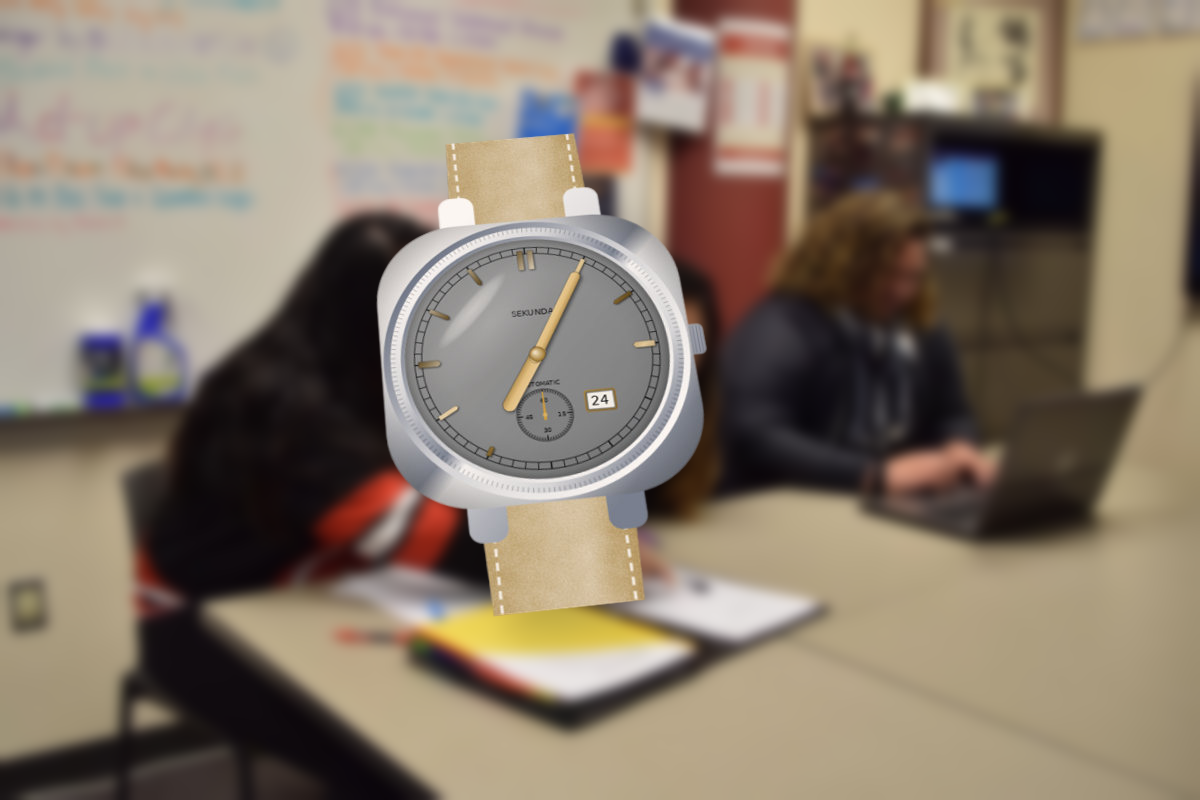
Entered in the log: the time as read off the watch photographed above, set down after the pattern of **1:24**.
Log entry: **7:05**
